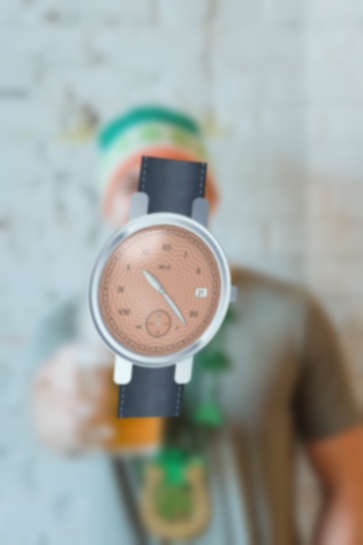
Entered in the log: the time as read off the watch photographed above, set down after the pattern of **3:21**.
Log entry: **10:23**
